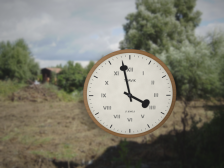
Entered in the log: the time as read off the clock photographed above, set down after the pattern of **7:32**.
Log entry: **3:58**
